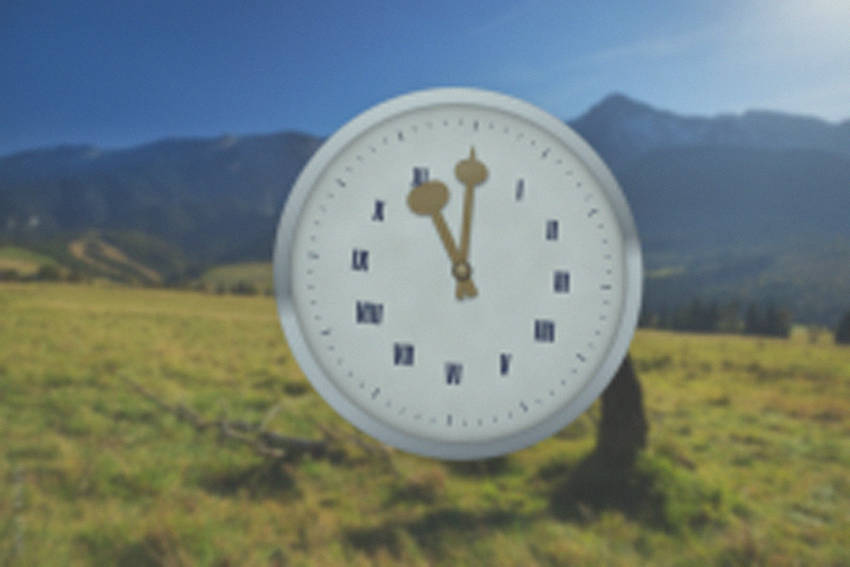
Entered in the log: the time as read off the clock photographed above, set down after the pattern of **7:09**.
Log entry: **11:00**
